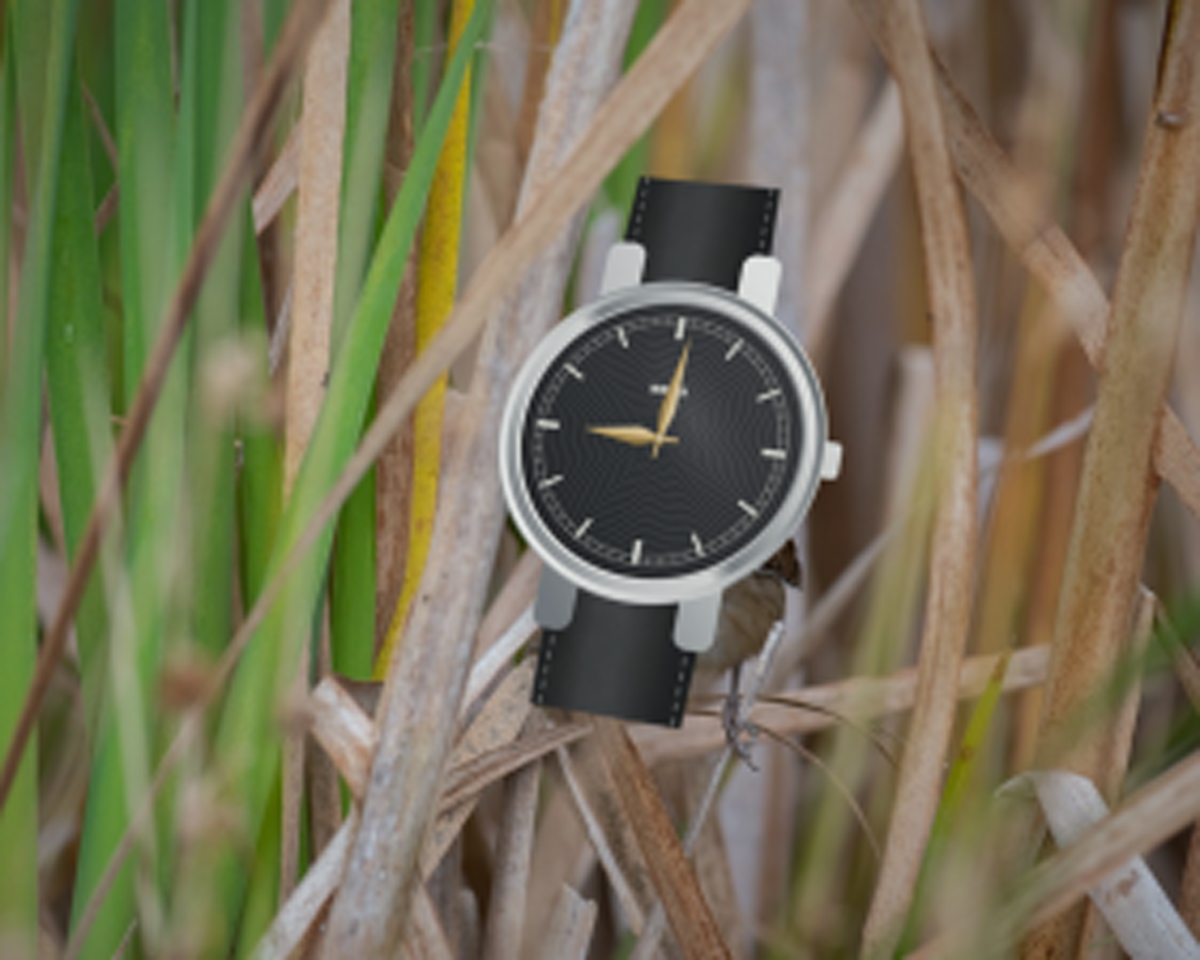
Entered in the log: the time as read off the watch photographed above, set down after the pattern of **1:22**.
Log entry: **9:01**
